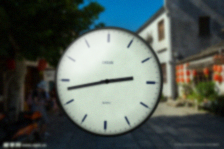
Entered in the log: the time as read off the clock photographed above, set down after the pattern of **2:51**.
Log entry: **2:43**
